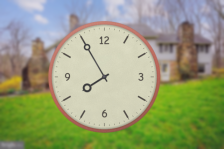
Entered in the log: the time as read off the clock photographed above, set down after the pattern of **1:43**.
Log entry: **7:55**
